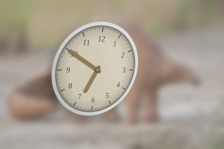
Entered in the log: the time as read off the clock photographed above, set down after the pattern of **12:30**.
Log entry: **6:50**
